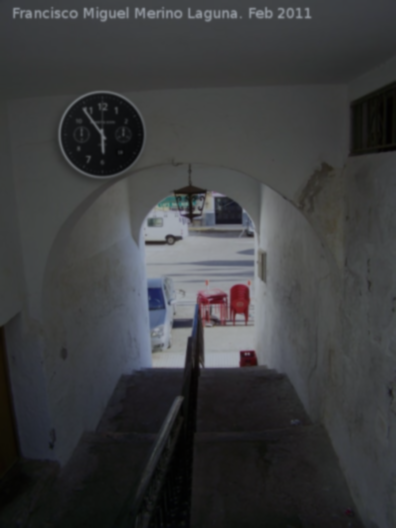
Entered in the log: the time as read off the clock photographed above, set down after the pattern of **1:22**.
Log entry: **5:54**
